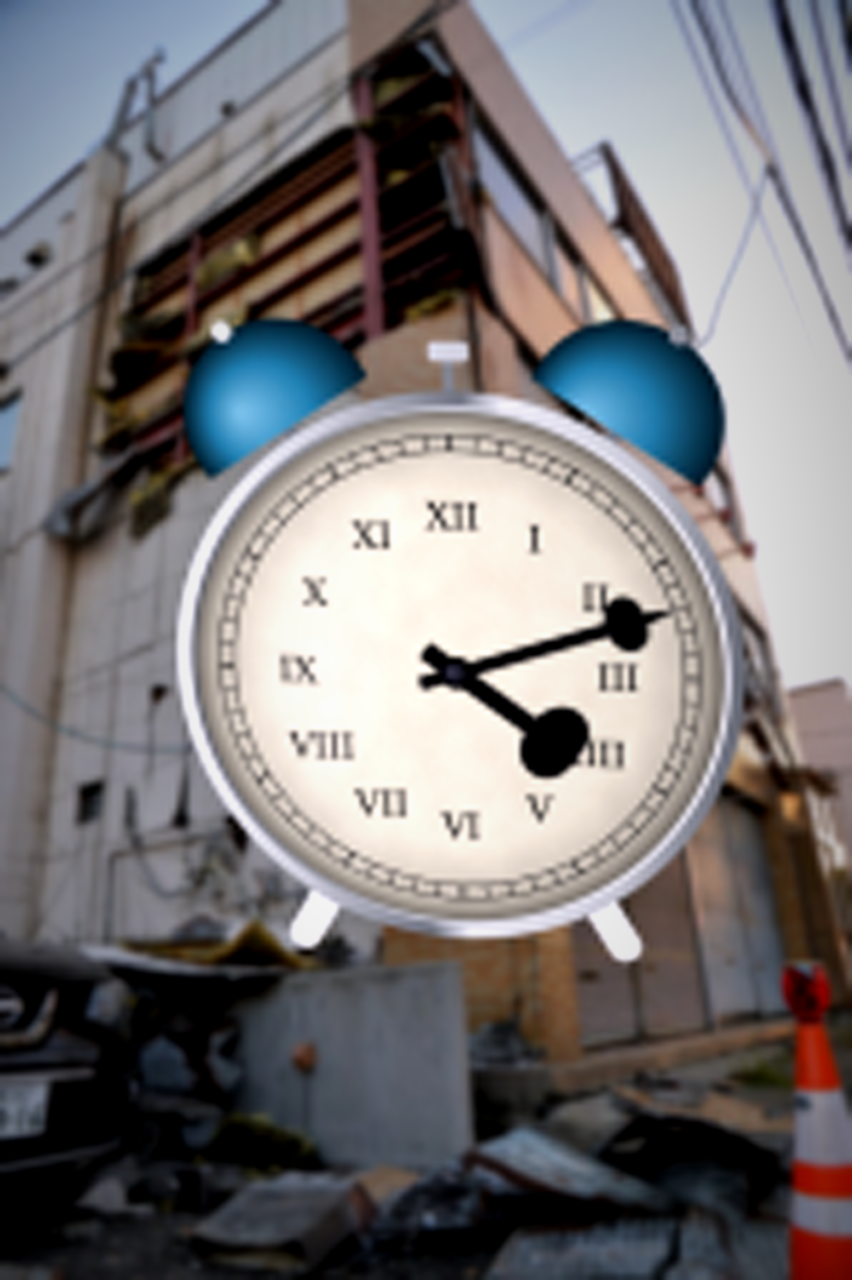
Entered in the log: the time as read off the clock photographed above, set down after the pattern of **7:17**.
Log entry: **4:12**
